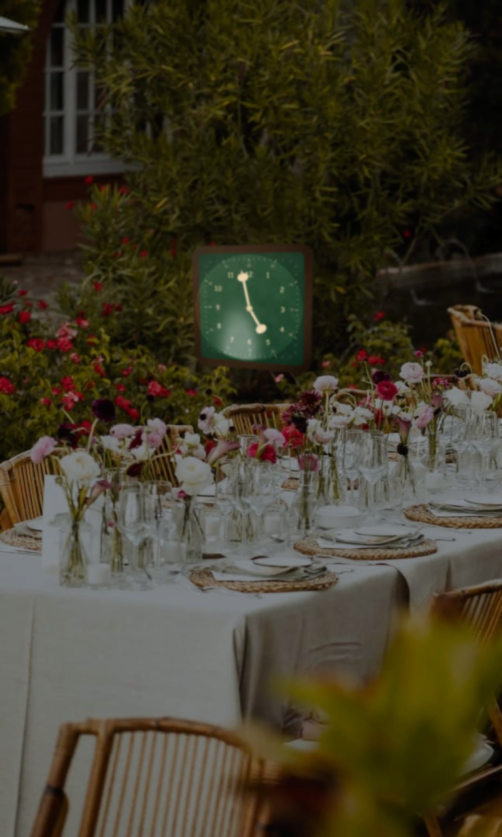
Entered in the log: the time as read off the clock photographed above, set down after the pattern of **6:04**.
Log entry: **4:58**
